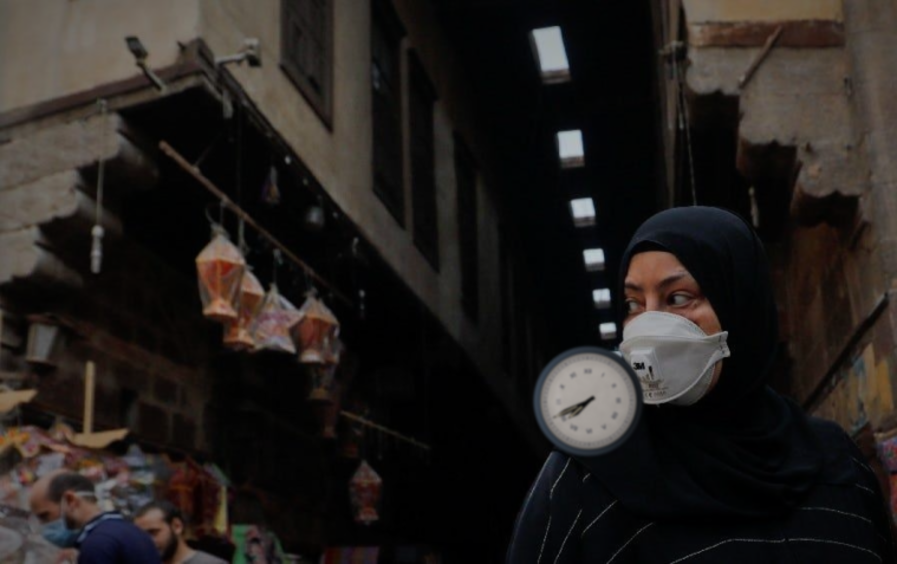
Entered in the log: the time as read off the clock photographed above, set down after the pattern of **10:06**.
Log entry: **7:41**
